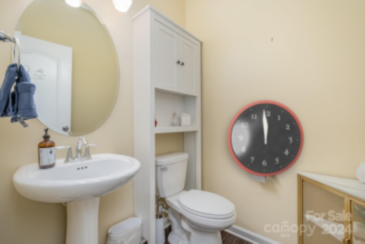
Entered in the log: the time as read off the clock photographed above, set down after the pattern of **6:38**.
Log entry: **11:59**
